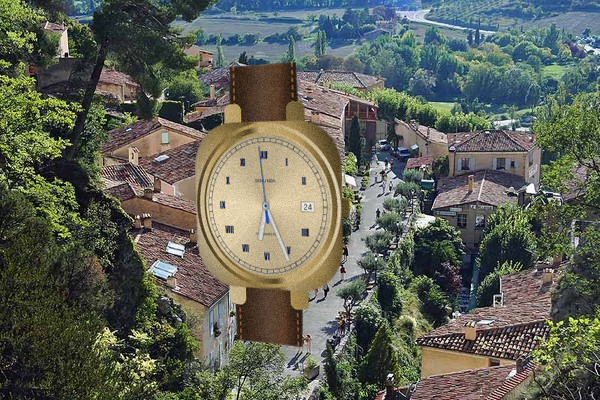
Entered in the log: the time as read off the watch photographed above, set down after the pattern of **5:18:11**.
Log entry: **6:25:59**
